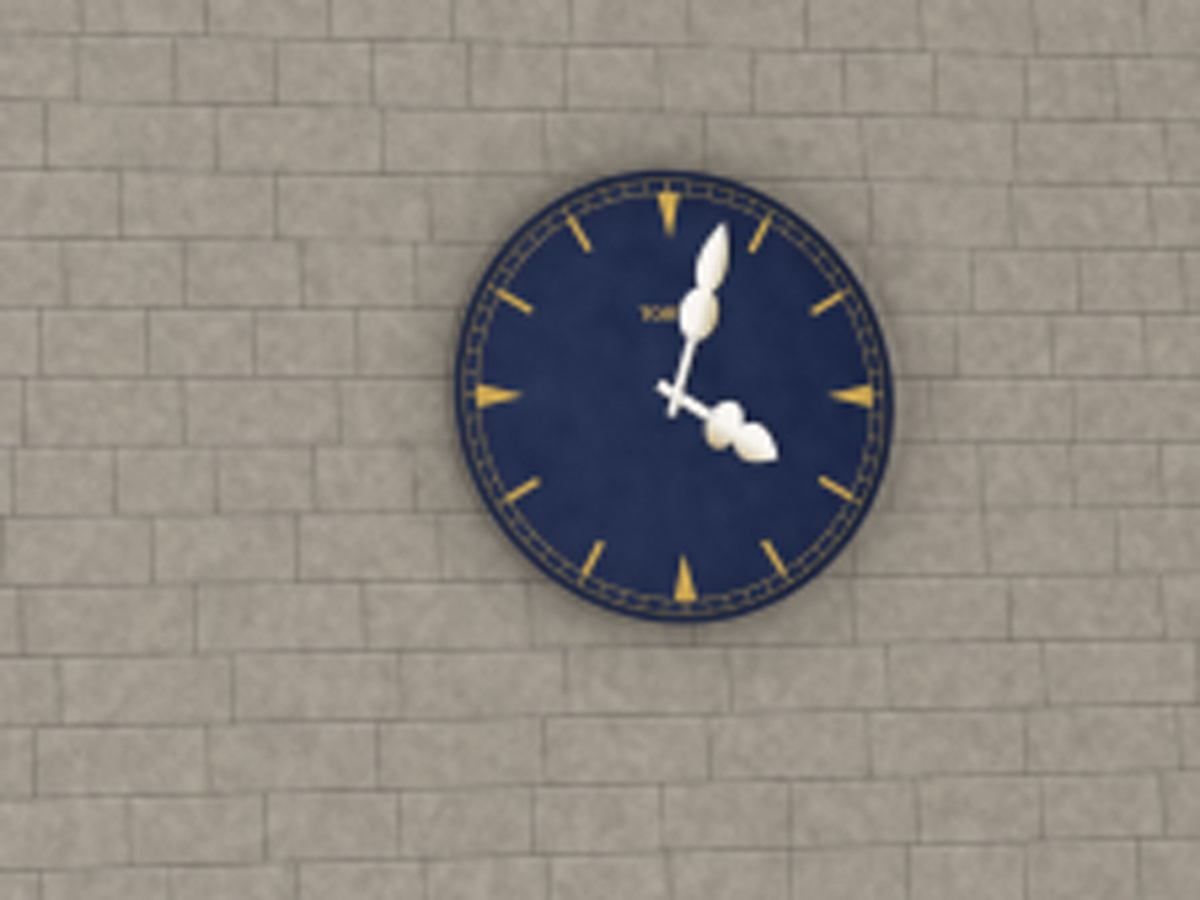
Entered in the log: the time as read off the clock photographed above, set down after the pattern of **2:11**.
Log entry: **4:03**
